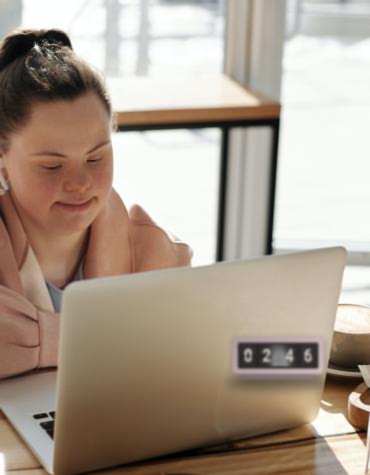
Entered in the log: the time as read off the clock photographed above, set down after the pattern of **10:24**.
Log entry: **2:46**
